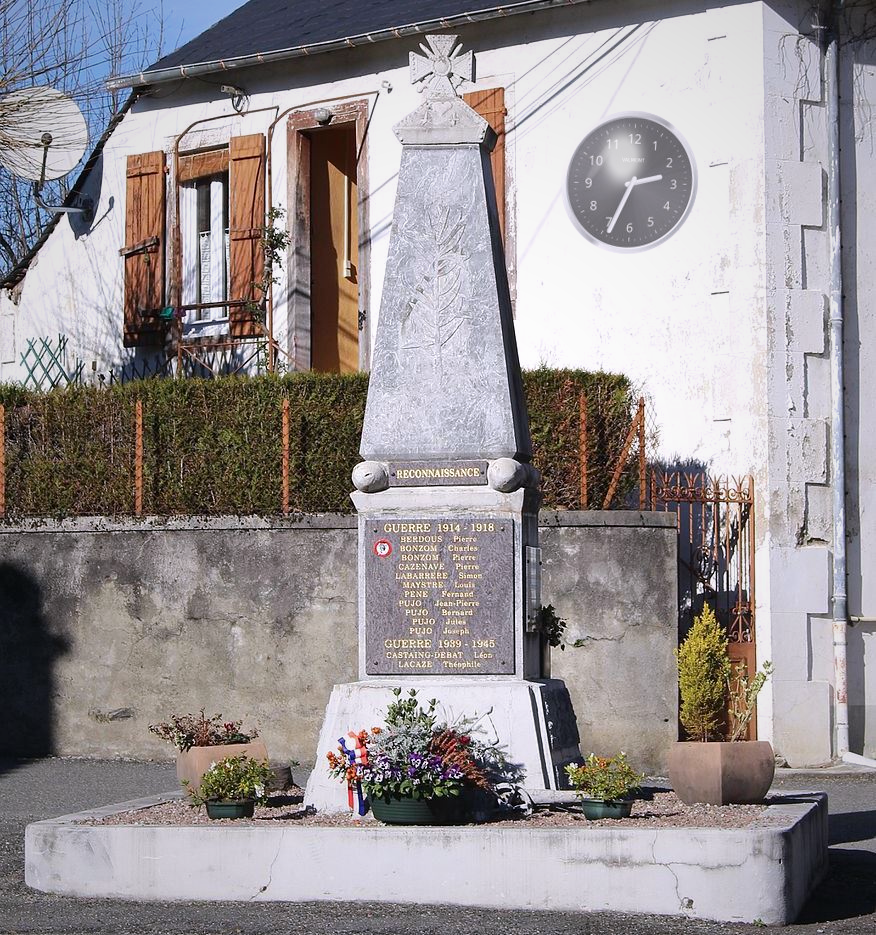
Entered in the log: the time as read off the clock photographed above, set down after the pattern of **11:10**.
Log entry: **2:34**
